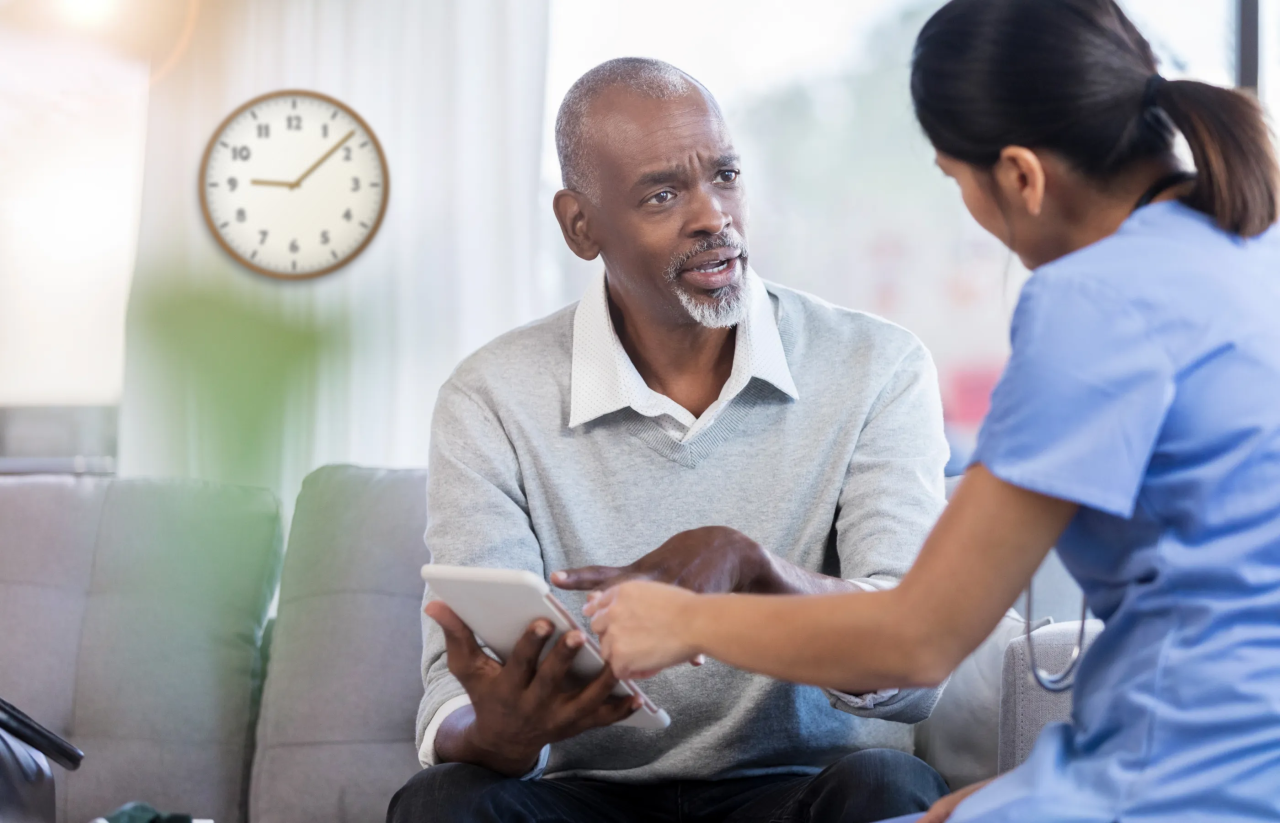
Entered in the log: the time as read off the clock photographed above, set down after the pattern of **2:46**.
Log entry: **9:08**
